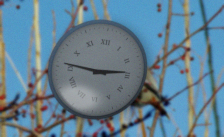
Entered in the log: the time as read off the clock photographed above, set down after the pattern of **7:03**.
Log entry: **2:46**
